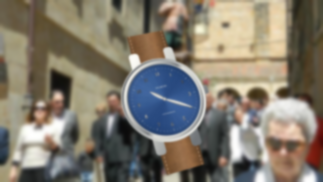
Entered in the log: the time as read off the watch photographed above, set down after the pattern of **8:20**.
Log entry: **10:20**
